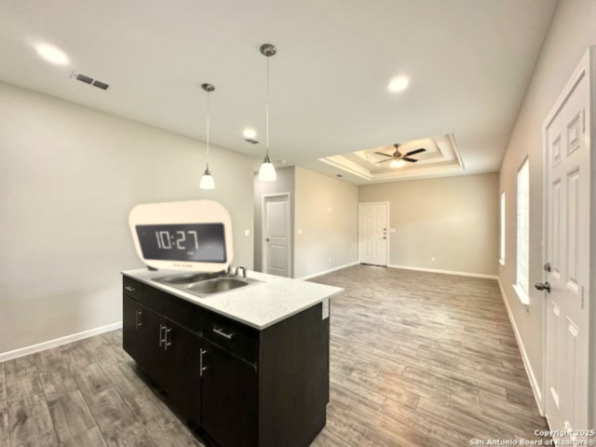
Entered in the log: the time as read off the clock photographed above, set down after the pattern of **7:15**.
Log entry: **10:27**
